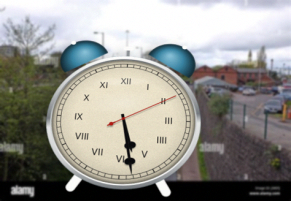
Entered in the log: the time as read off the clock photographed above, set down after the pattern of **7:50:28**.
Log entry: **5:28:10**
